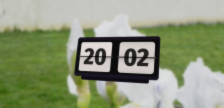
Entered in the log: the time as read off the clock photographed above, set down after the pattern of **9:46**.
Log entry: **20:02**
